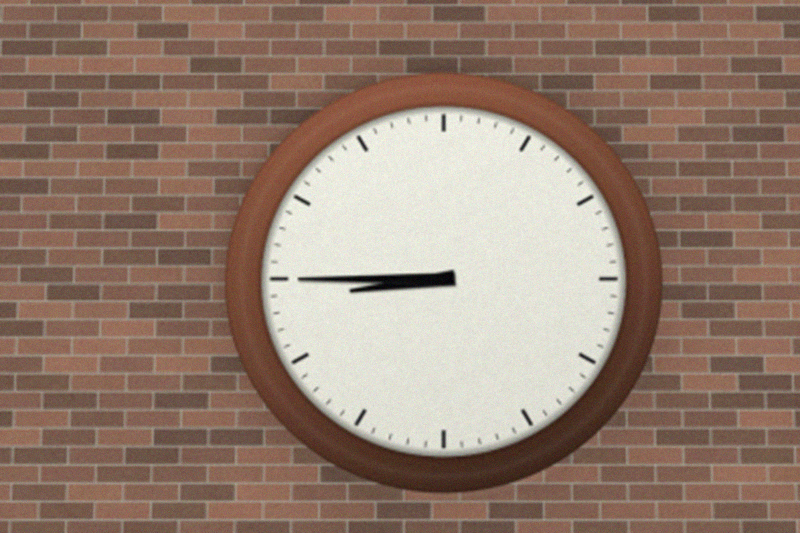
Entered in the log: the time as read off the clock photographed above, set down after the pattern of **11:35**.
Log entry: **8:45**
